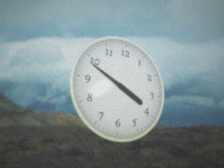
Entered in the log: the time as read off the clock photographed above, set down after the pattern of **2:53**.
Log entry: **3:49**
